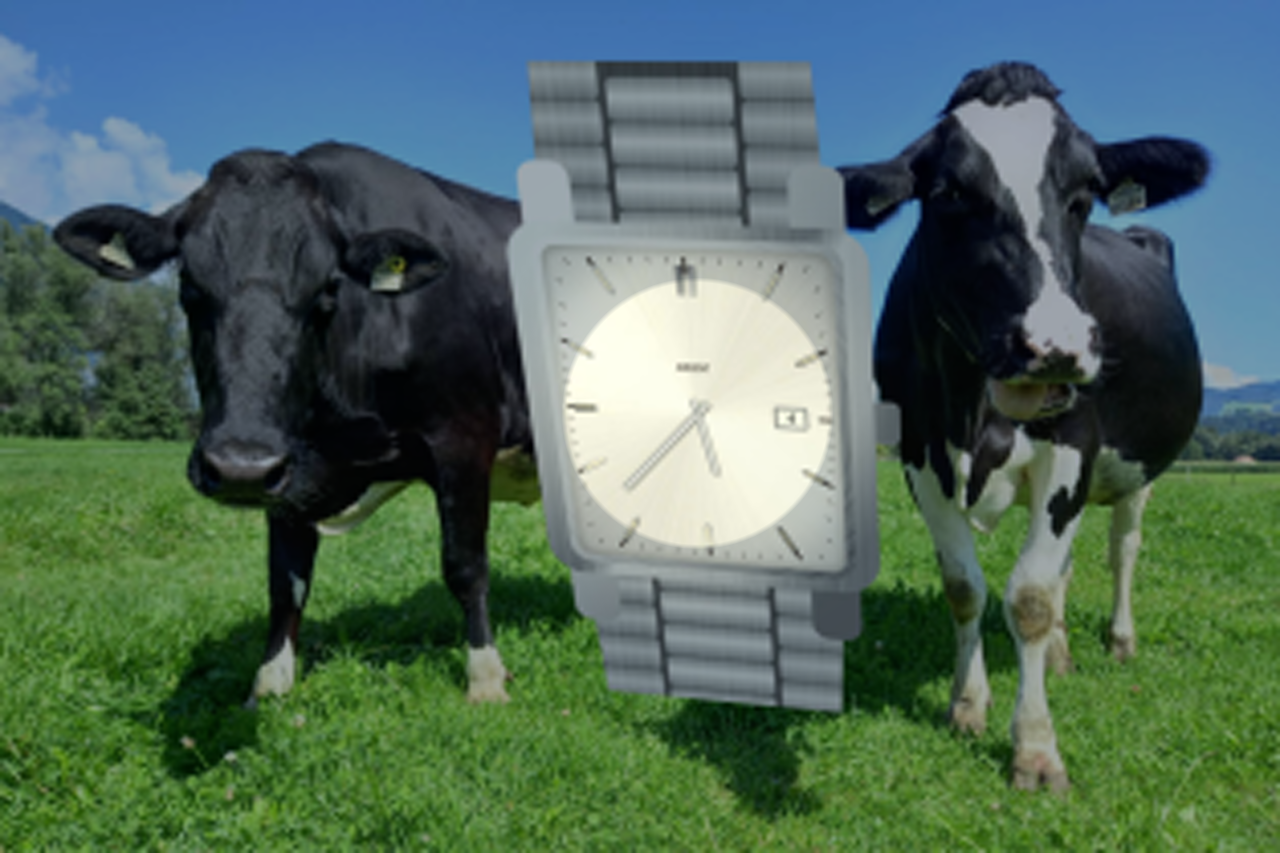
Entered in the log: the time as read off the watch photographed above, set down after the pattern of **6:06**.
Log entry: **5:37**
